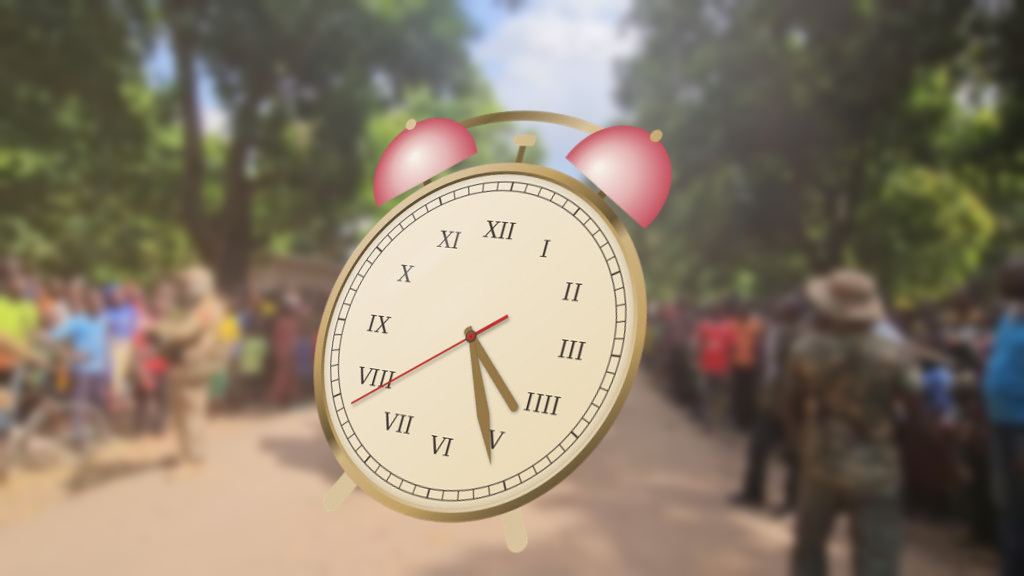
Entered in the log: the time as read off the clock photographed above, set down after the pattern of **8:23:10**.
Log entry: **4:25:39**
